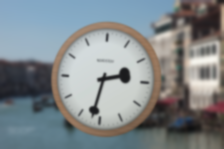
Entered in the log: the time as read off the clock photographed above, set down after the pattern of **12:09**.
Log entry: **2:32**
